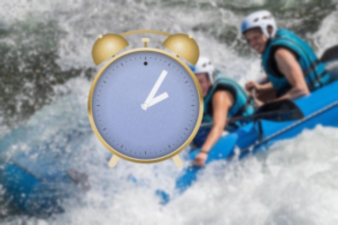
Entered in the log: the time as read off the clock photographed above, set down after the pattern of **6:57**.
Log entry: **2:05**
